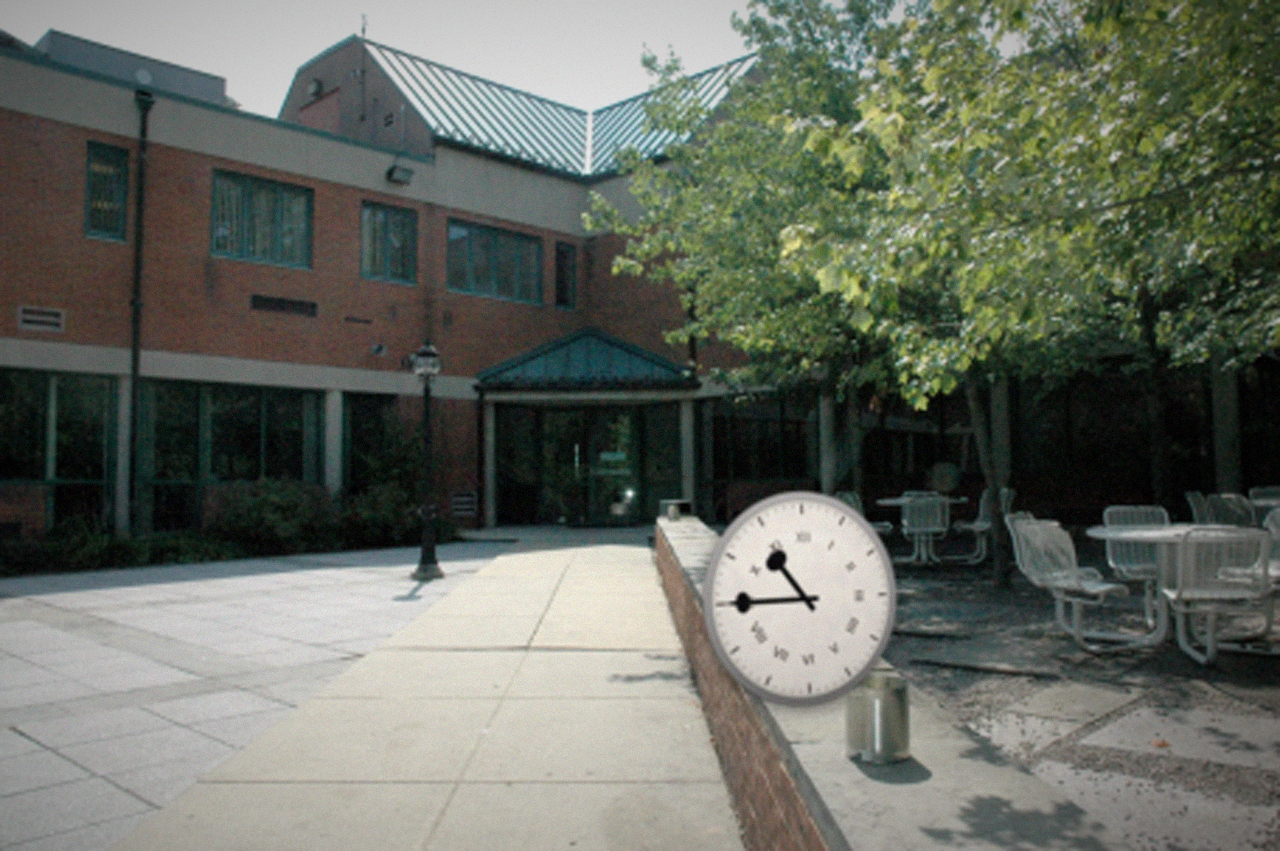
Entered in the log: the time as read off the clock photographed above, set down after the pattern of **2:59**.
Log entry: **10:45**
